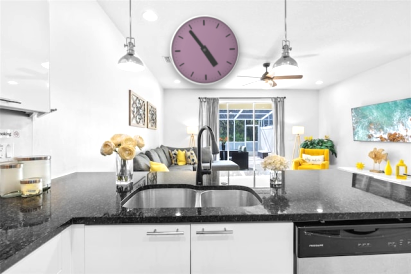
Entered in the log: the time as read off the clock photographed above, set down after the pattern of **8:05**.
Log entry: **4:54**
